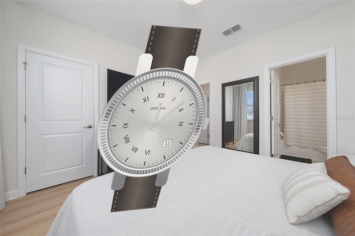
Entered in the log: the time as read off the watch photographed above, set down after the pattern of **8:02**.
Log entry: **12:08**
